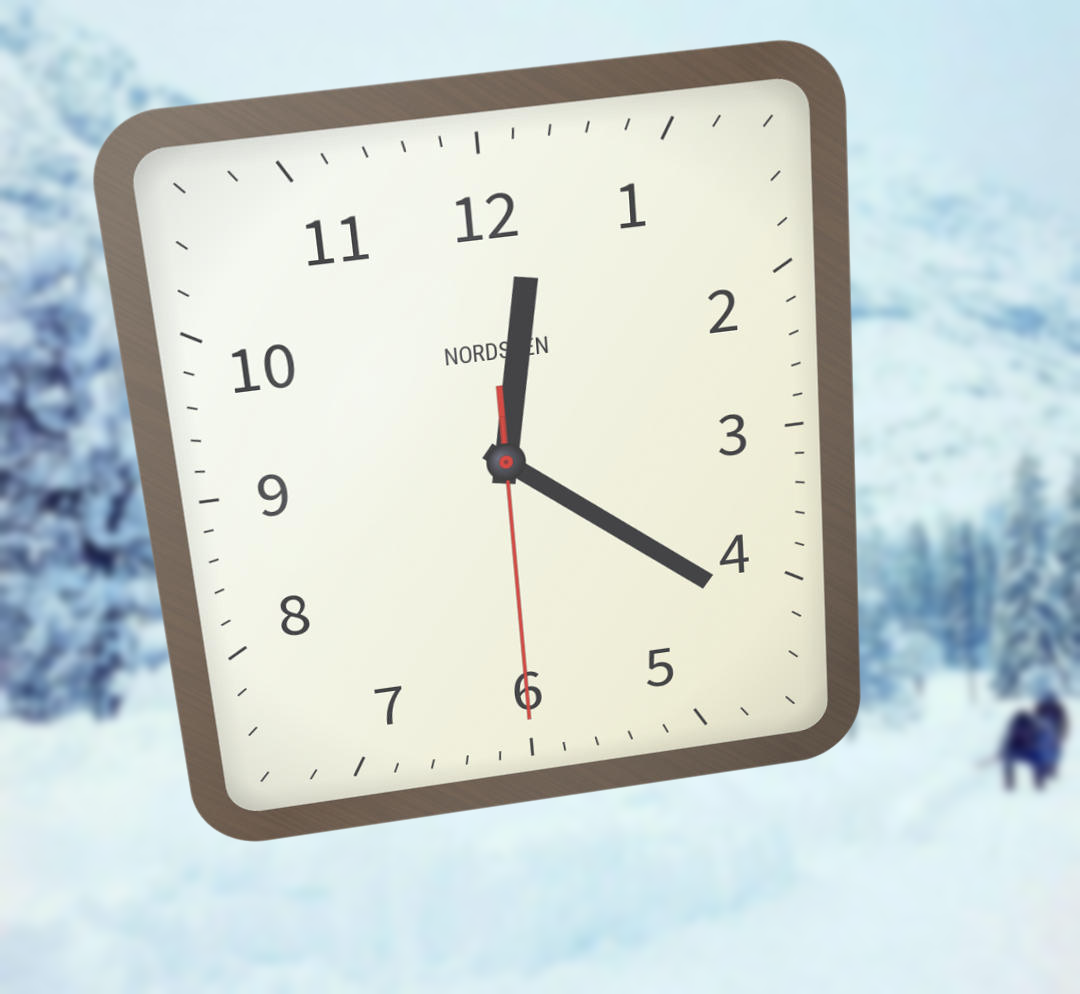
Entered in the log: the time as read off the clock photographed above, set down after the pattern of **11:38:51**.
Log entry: **12:21:30**
